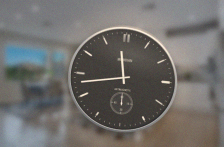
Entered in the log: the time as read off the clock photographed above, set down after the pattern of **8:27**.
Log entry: **11:43**
